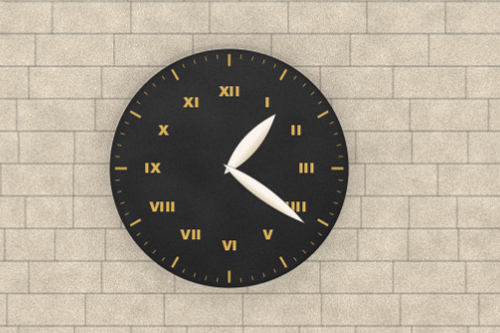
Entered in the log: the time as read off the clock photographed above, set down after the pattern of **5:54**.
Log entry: **1:21**
